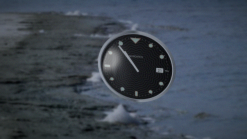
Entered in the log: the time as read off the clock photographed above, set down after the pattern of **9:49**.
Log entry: **10:54**
